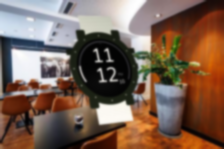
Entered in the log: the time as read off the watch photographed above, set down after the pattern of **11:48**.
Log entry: **11:12**
